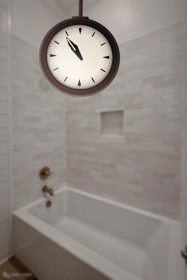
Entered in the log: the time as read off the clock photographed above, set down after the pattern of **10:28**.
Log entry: **10:54**
